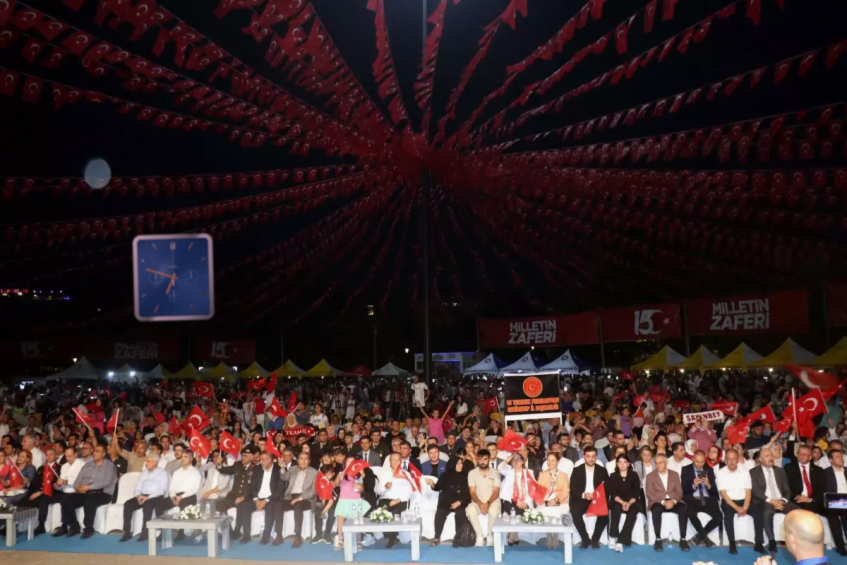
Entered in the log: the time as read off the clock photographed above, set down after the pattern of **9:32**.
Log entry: **6:48**
